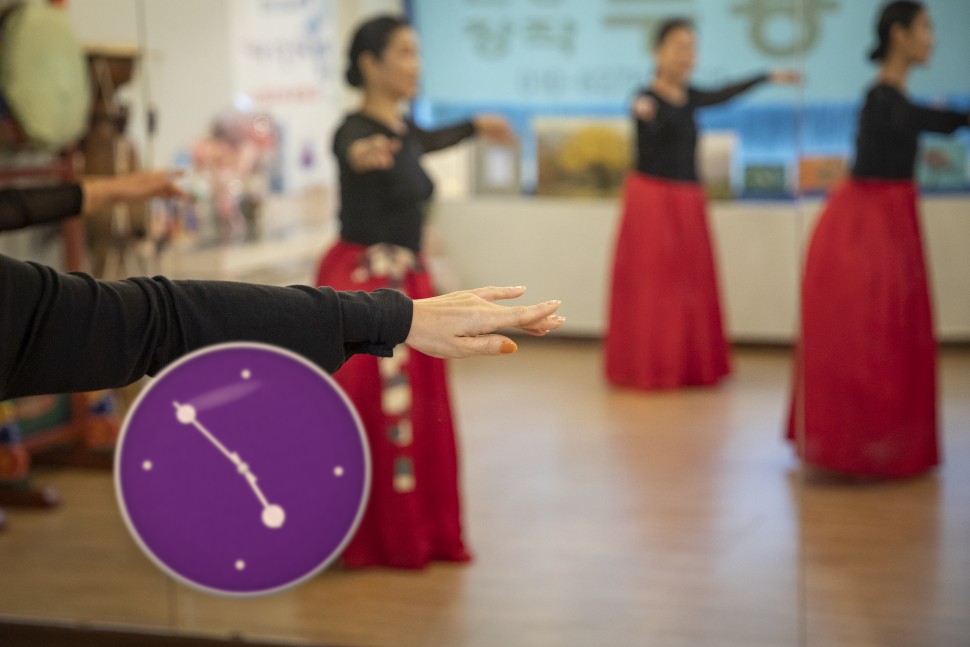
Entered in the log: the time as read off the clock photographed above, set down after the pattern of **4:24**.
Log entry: **4:52**
